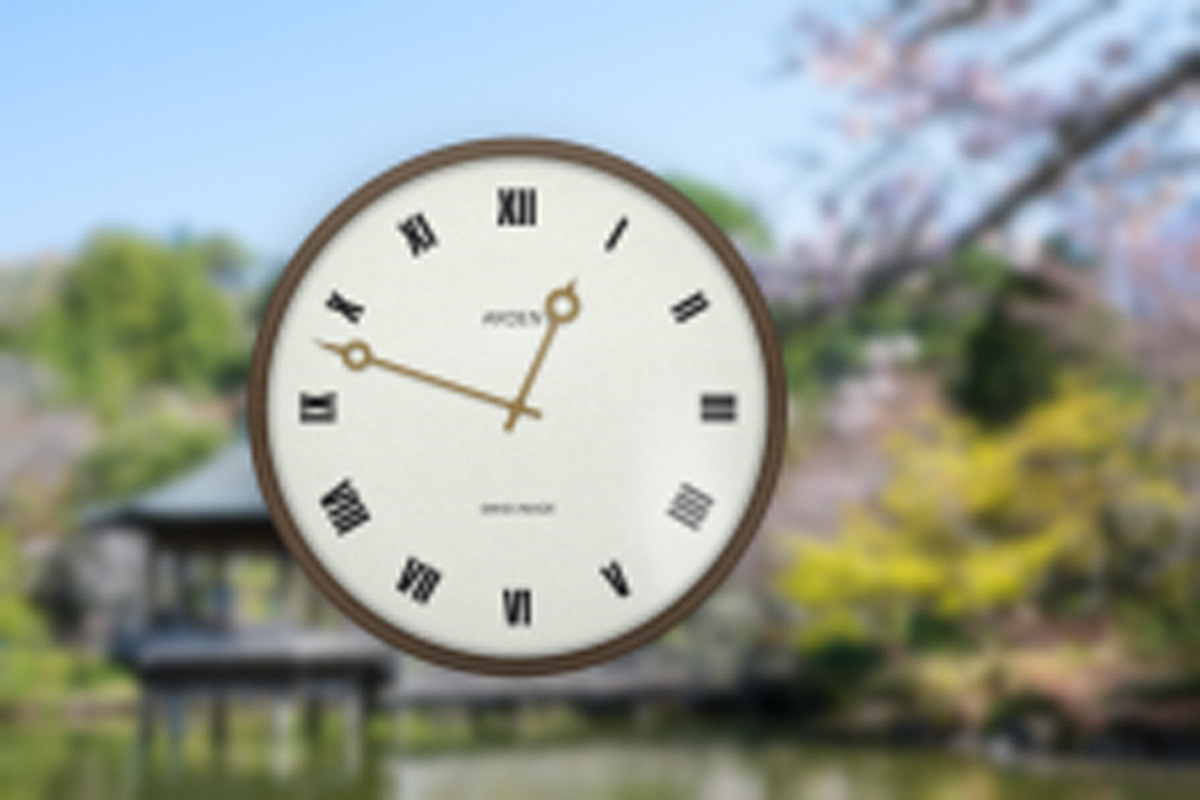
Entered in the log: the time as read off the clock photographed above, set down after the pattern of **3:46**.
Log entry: **12:48**
